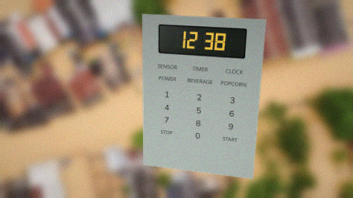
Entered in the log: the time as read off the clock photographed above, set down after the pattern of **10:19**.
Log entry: **12:38**
